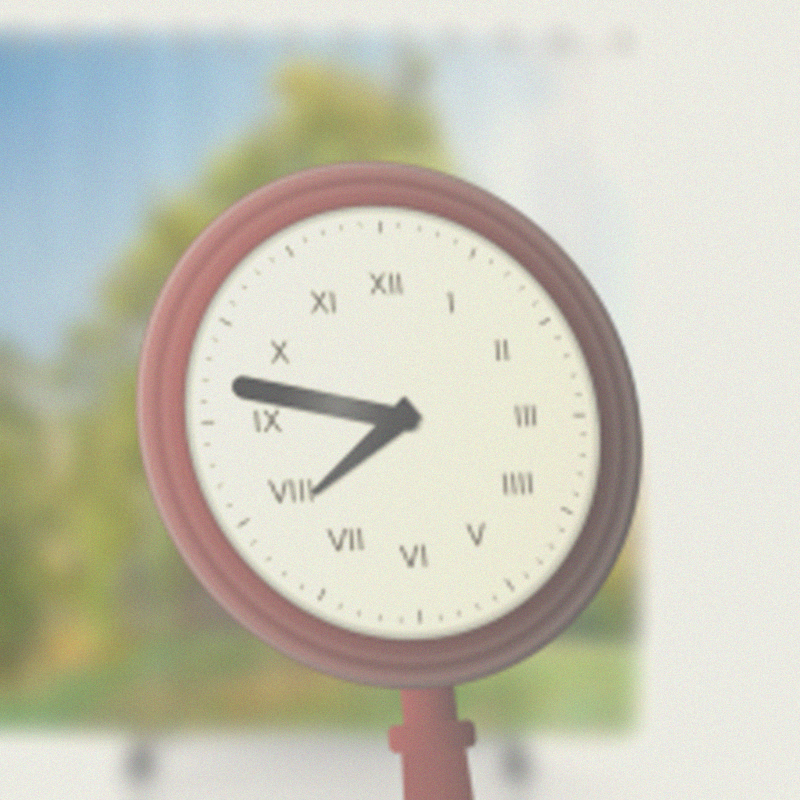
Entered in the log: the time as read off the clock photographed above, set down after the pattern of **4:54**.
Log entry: **7:47**
